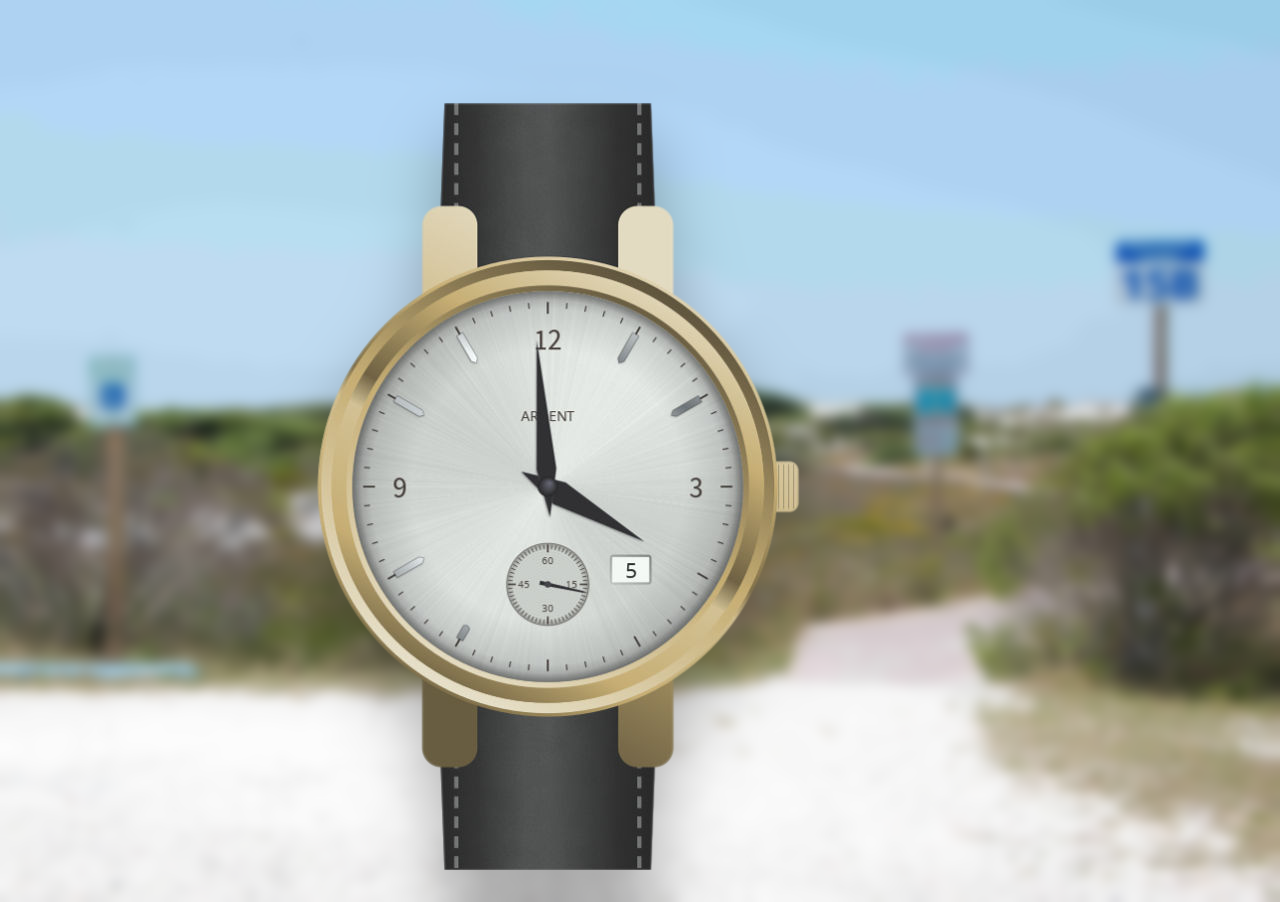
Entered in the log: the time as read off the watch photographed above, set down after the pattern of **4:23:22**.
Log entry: **3:59:17**
